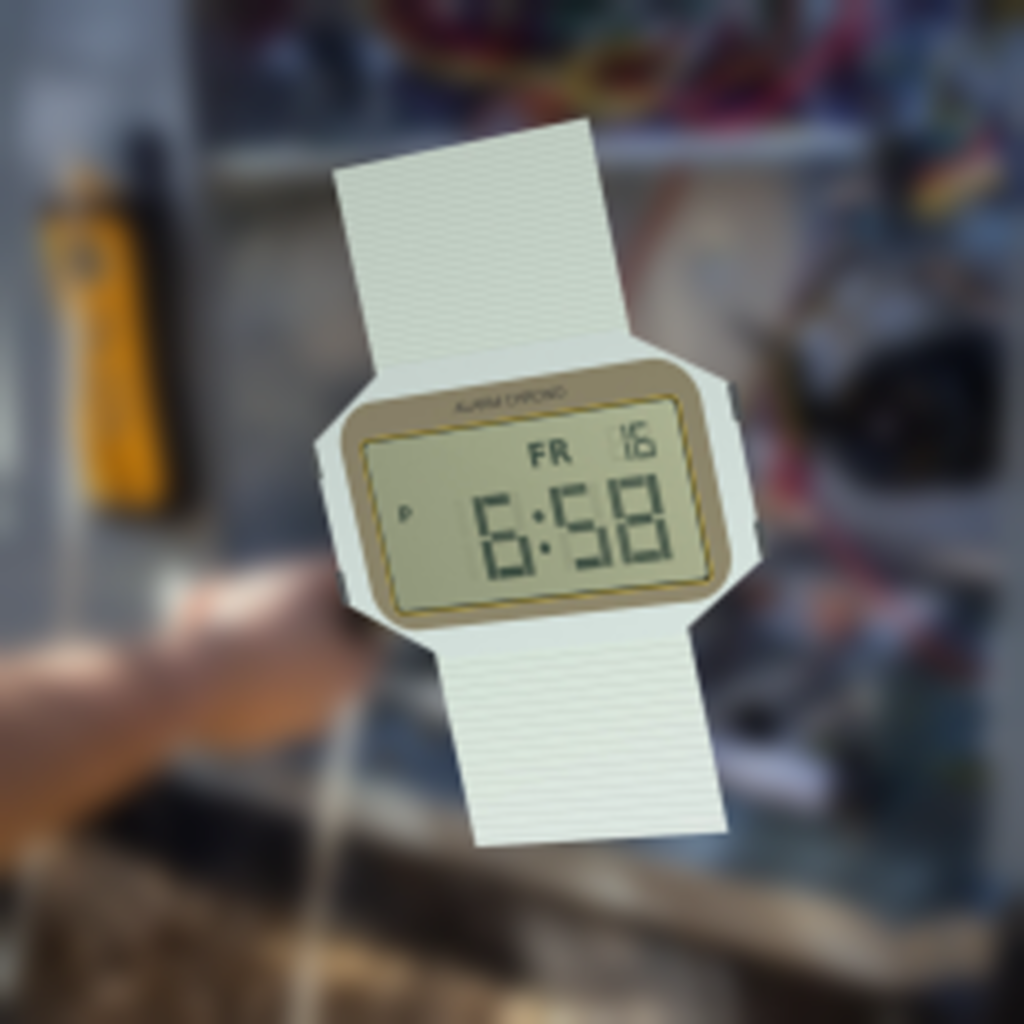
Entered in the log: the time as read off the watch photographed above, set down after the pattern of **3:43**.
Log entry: **6:58**
